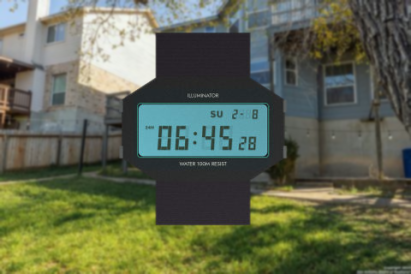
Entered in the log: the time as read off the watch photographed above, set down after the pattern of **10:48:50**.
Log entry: **6:45:28**
